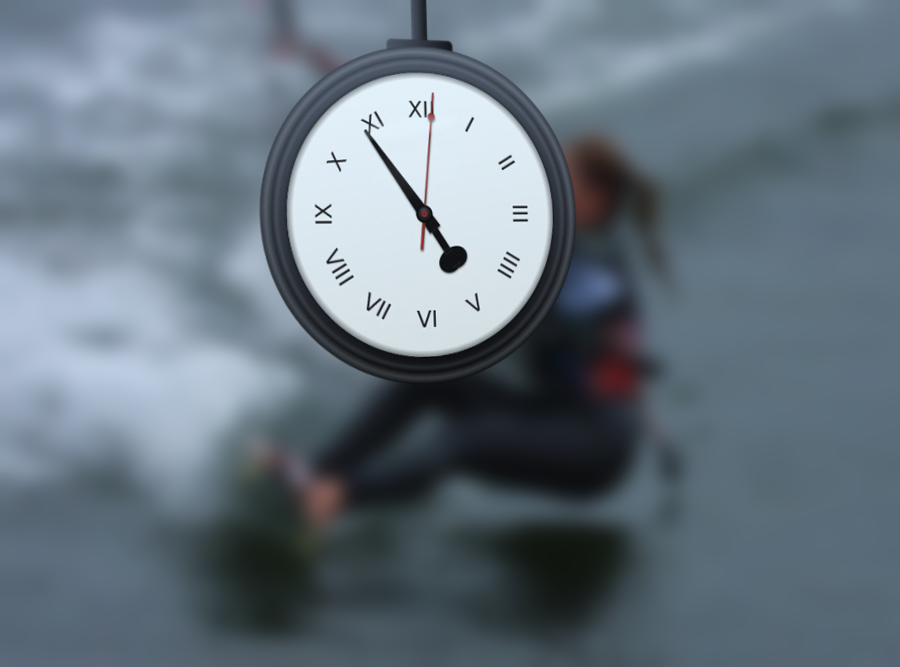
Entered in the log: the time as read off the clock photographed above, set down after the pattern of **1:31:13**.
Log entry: **4:54:01**
